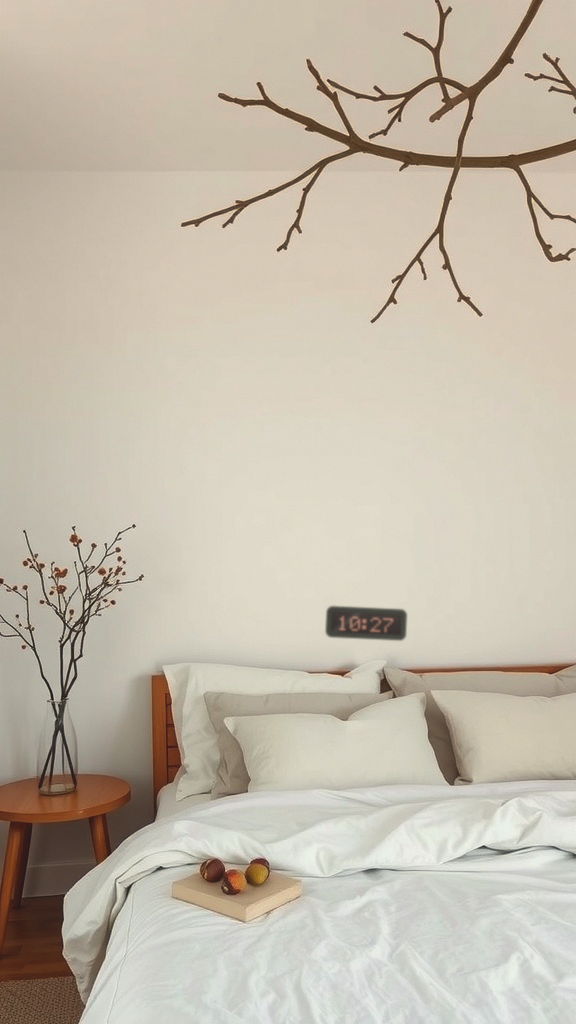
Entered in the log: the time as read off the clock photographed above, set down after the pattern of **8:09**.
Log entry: **10:27**
